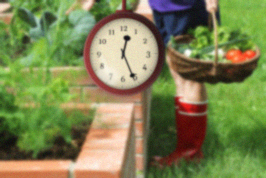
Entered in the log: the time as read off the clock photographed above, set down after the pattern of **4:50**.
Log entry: **12:26**
